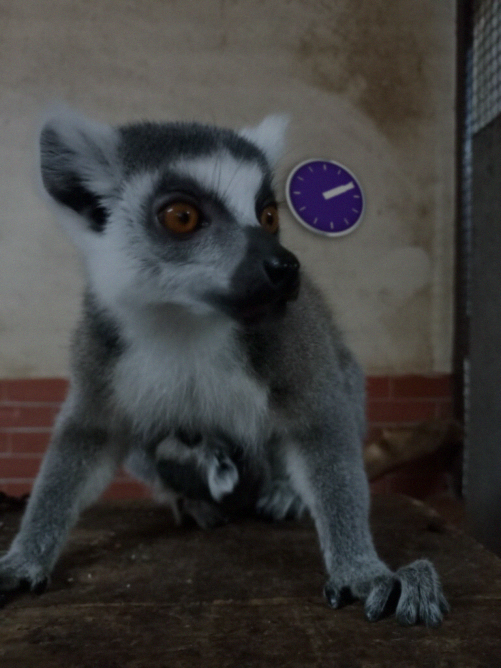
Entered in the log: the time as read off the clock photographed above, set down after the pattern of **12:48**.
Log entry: **2:11**
